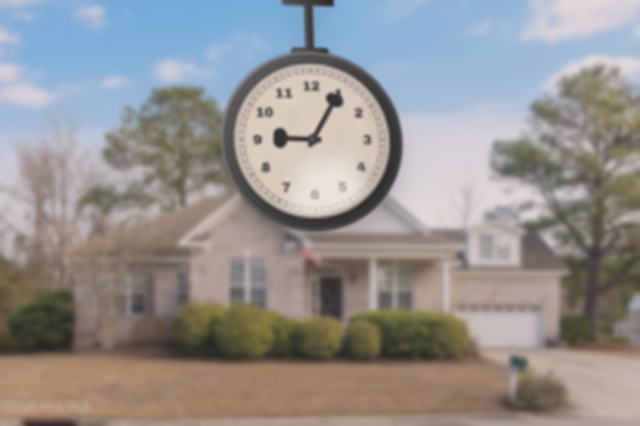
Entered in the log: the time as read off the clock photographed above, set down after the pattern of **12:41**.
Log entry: **9:05**
